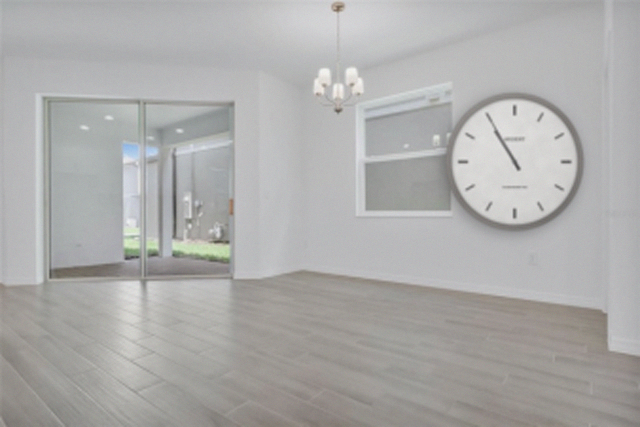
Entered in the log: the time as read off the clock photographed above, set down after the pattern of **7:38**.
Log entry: **10:55**
